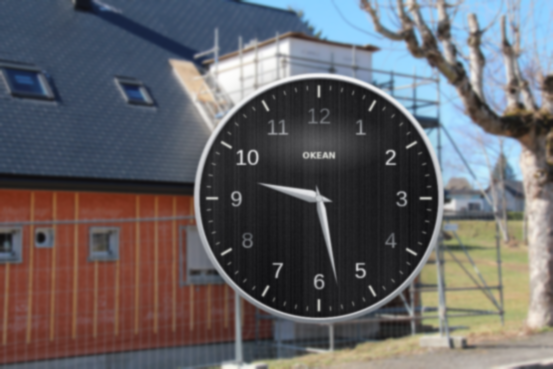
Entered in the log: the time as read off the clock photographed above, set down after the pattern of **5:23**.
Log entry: **9:28**
